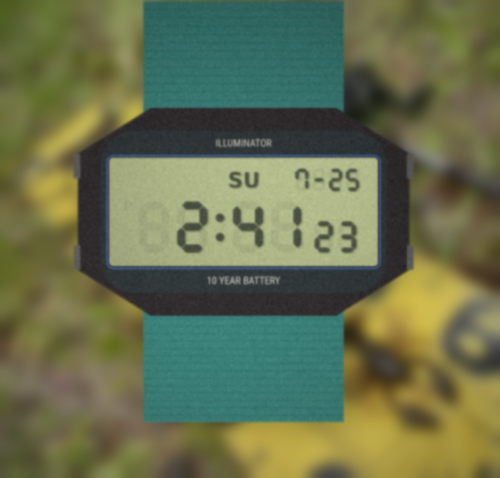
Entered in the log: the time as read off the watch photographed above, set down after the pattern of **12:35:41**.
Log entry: **2:41:23**
